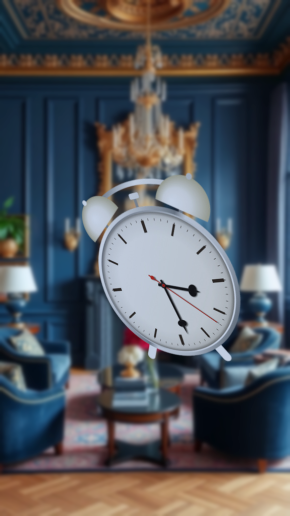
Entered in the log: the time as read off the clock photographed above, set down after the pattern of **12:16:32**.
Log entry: **3:28:22**
